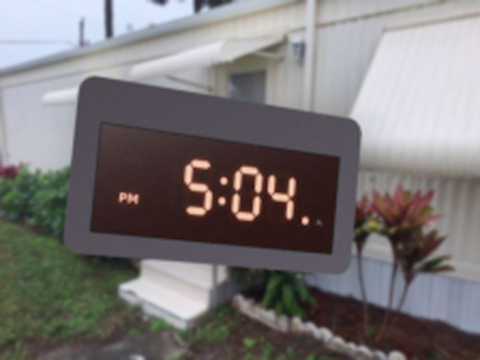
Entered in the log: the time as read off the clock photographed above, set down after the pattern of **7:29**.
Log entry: **5:04**
